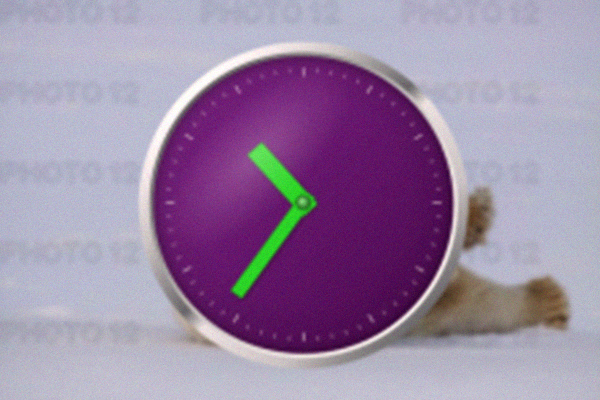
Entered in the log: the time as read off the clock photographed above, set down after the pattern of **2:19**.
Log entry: **10:36**
